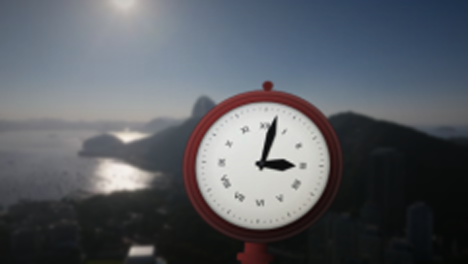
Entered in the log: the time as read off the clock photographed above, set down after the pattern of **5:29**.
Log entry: **3:02**
